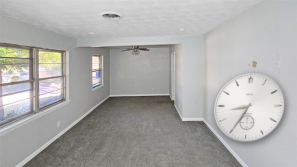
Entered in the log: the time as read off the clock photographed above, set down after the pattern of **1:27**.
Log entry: **8:35**
